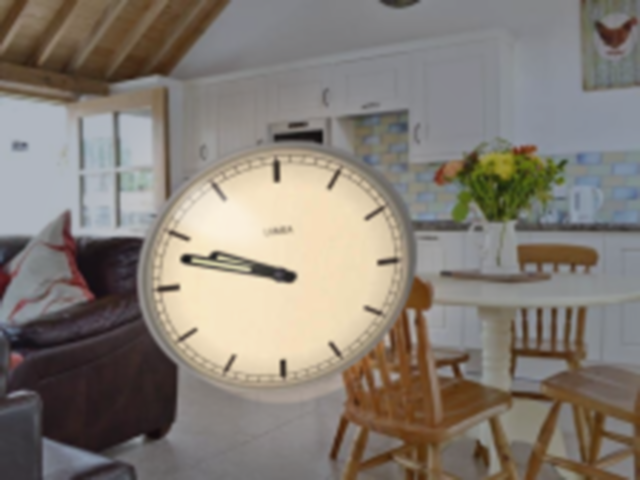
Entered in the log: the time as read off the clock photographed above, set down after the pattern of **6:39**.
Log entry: **9:48**
